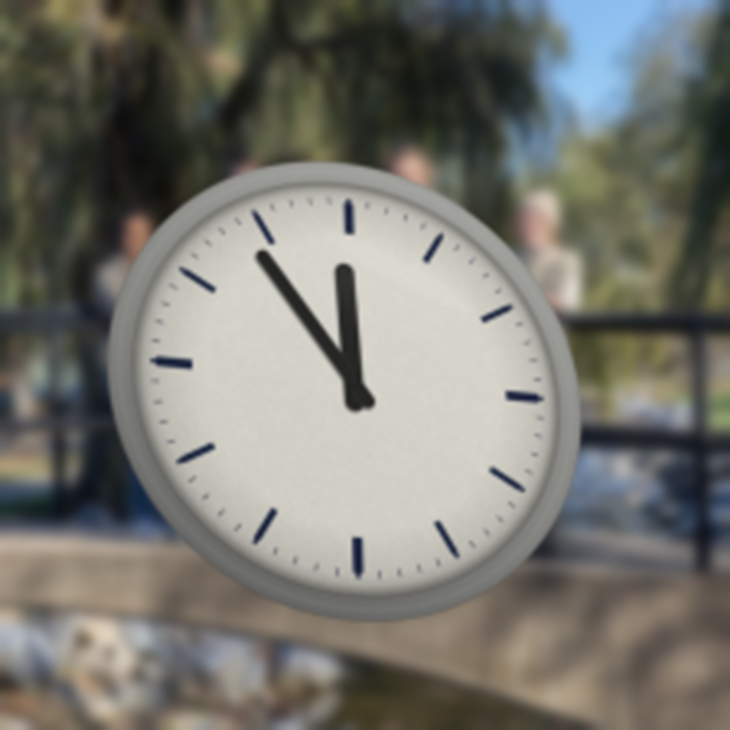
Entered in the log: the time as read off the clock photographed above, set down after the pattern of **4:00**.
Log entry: **11:54**
